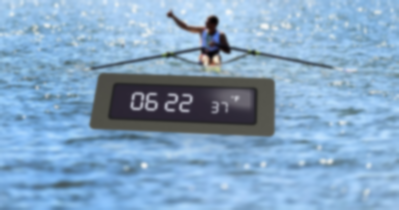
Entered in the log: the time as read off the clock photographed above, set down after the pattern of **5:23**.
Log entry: **6:22**
